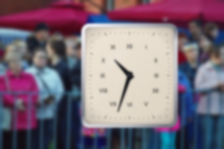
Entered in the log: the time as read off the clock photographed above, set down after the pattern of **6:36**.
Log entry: **10:33**
